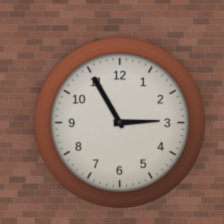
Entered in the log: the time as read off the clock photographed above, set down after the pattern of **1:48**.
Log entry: **2:55**
